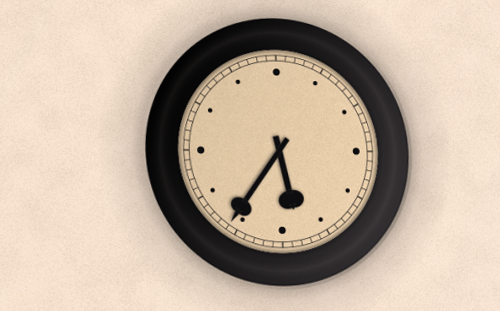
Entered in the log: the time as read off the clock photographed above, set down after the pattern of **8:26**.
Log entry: **5:36**
